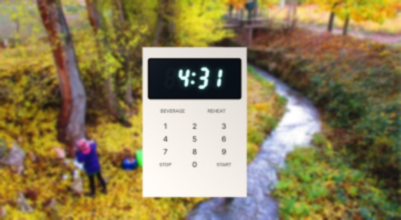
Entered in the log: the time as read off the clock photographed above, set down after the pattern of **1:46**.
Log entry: **4:31**
